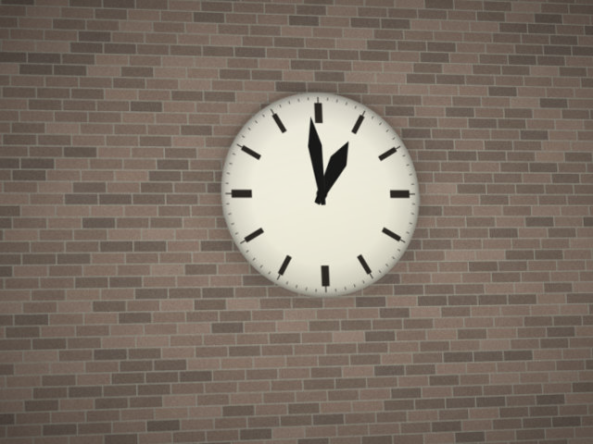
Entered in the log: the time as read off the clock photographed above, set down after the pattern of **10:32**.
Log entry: **12:59**
